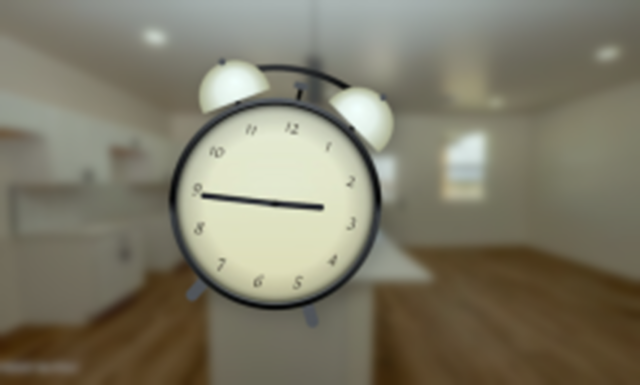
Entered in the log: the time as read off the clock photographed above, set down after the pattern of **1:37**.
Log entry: **2:44**
